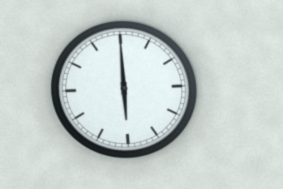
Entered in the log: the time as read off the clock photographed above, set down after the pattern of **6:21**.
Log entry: **6:00**
